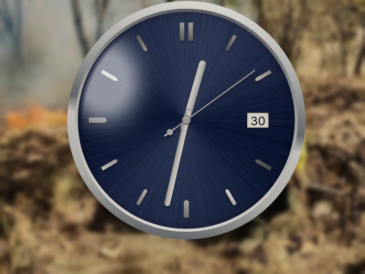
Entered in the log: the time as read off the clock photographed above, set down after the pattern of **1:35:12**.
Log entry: **12:32:09**
